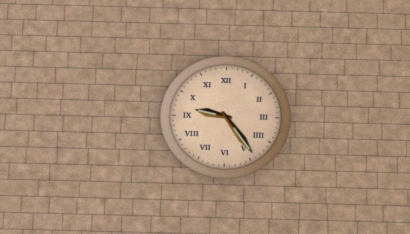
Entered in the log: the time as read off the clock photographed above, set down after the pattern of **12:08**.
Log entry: **9:24**
